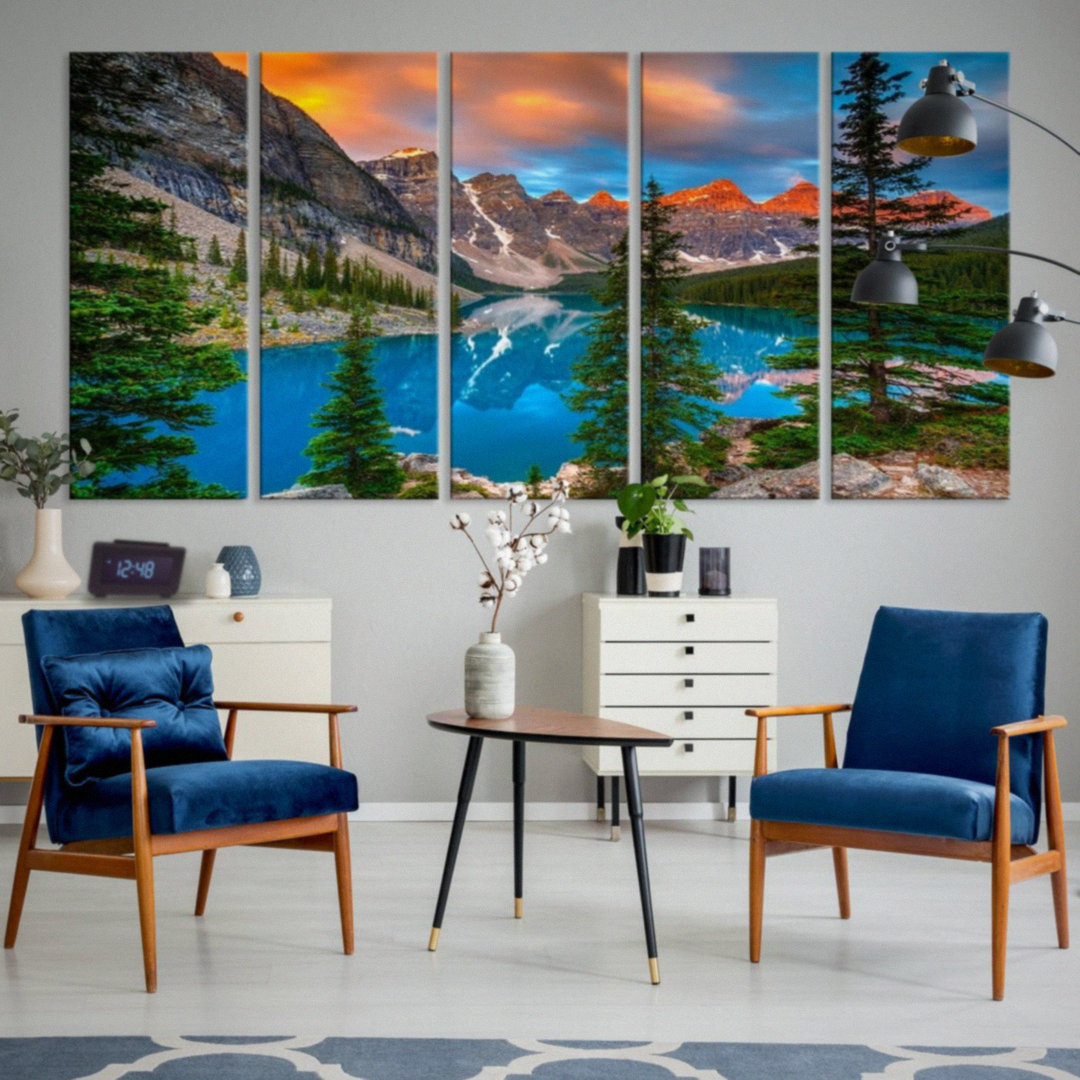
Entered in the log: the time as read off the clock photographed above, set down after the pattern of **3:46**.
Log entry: **12:48**
